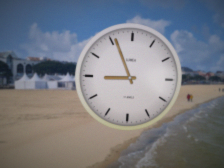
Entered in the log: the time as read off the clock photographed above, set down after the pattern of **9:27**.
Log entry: **8:56**
